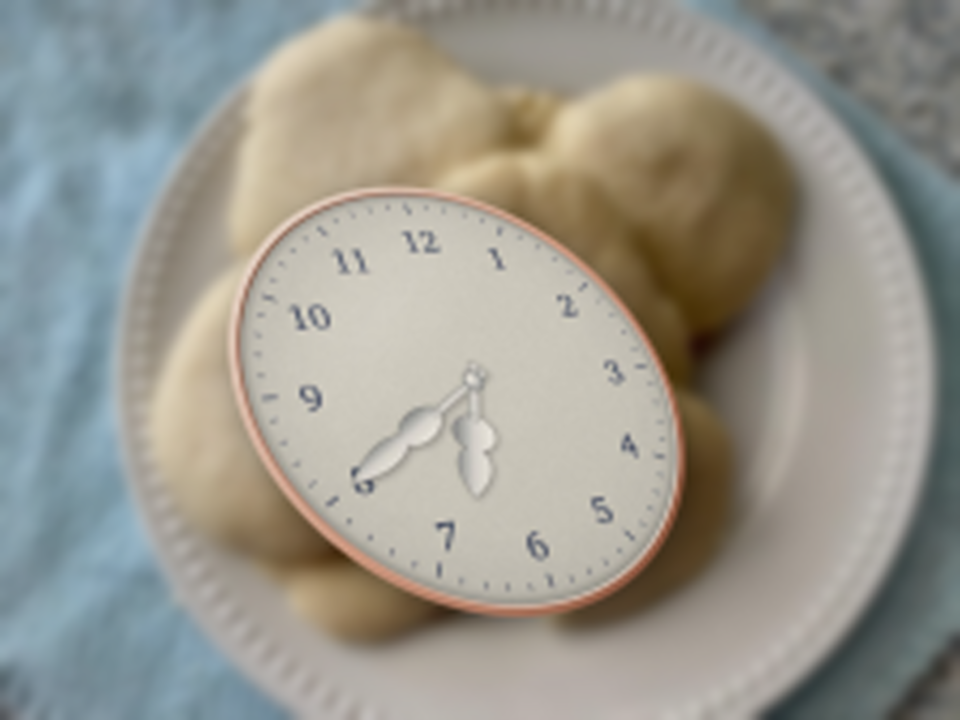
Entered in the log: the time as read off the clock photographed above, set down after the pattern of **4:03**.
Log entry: **6:40**
